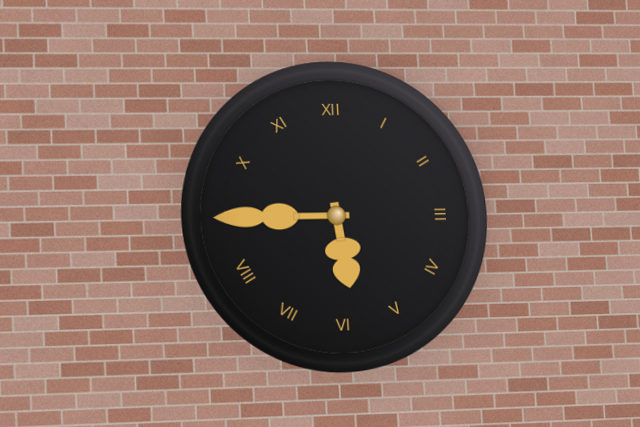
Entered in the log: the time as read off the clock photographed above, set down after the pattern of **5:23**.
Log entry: **5:45**
